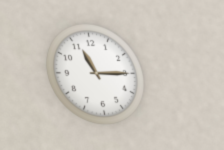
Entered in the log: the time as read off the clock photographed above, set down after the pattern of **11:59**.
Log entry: **11:15**
